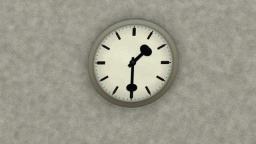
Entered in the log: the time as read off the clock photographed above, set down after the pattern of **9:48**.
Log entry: **1:30**
